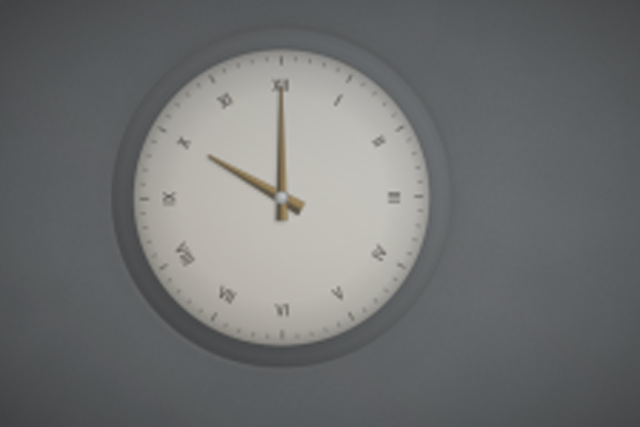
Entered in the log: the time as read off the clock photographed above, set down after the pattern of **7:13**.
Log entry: **10:00**
